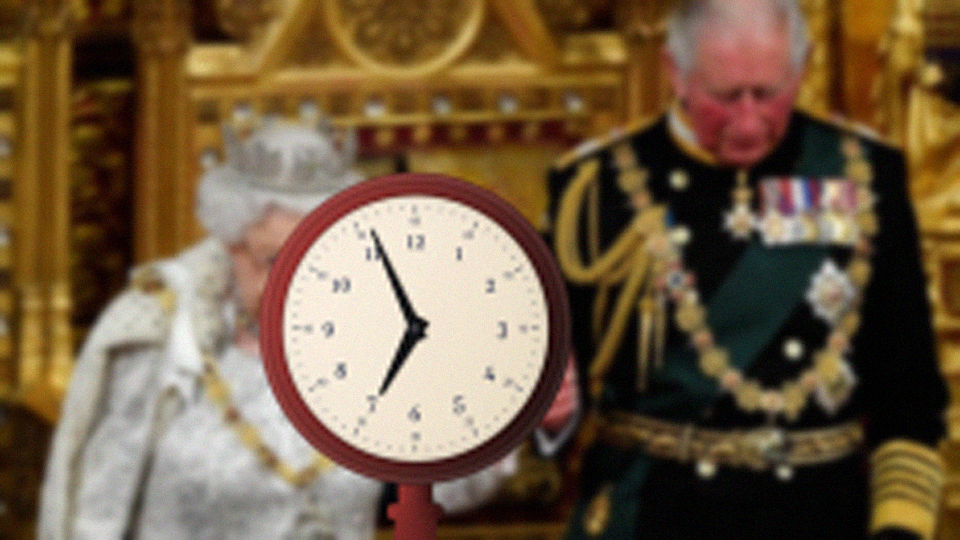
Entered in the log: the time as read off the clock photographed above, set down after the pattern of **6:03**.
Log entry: **6:56**
